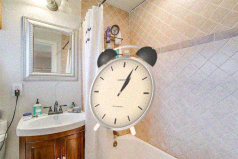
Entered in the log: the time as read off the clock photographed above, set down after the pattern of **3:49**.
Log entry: **1:04**
